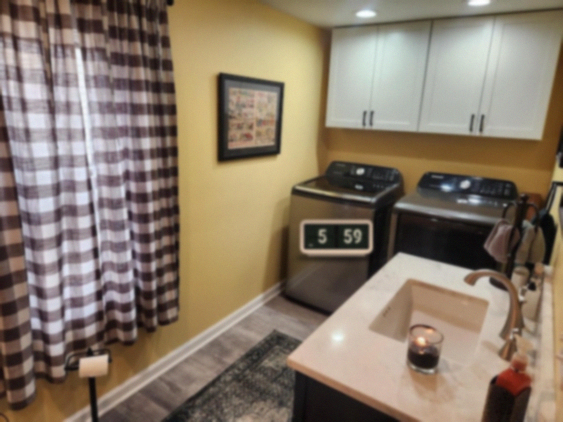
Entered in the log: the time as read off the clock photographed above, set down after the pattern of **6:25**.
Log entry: **5:59**
